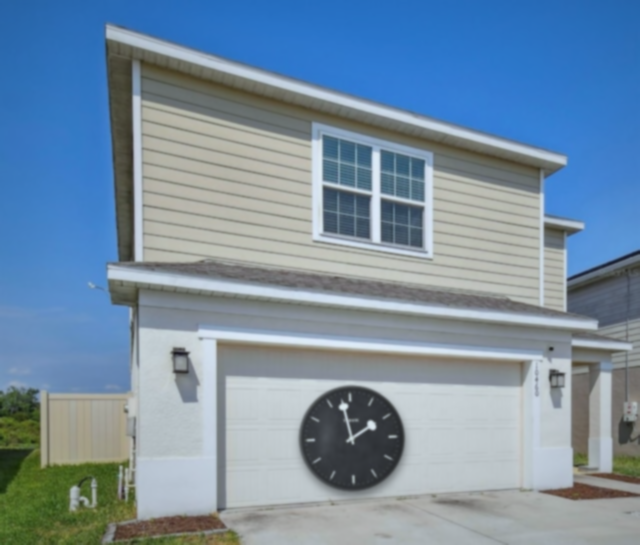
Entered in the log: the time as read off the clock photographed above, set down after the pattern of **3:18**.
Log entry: **1:58**
